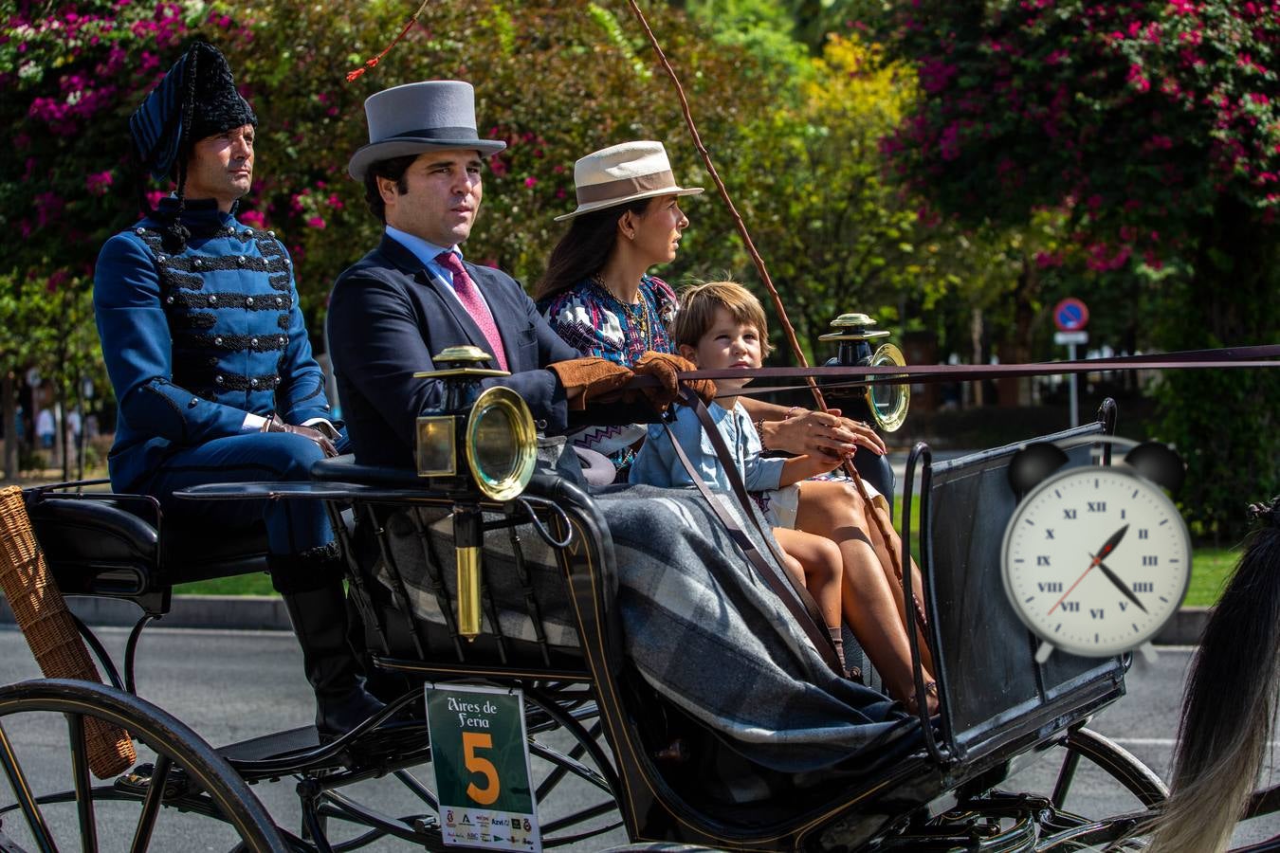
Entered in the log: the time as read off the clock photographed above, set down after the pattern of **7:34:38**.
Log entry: **1:22:37**
